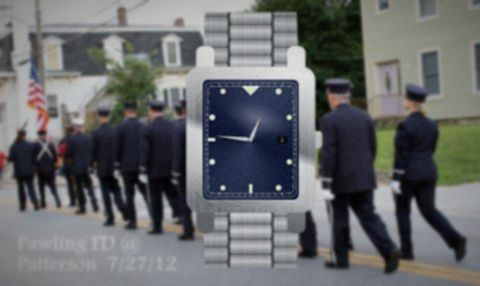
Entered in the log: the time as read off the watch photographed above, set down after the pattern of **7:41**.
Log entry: **12:46**
